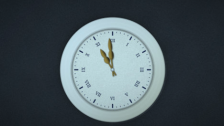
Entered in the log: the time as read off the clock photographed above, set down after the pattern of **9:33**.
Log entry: **10:59**
